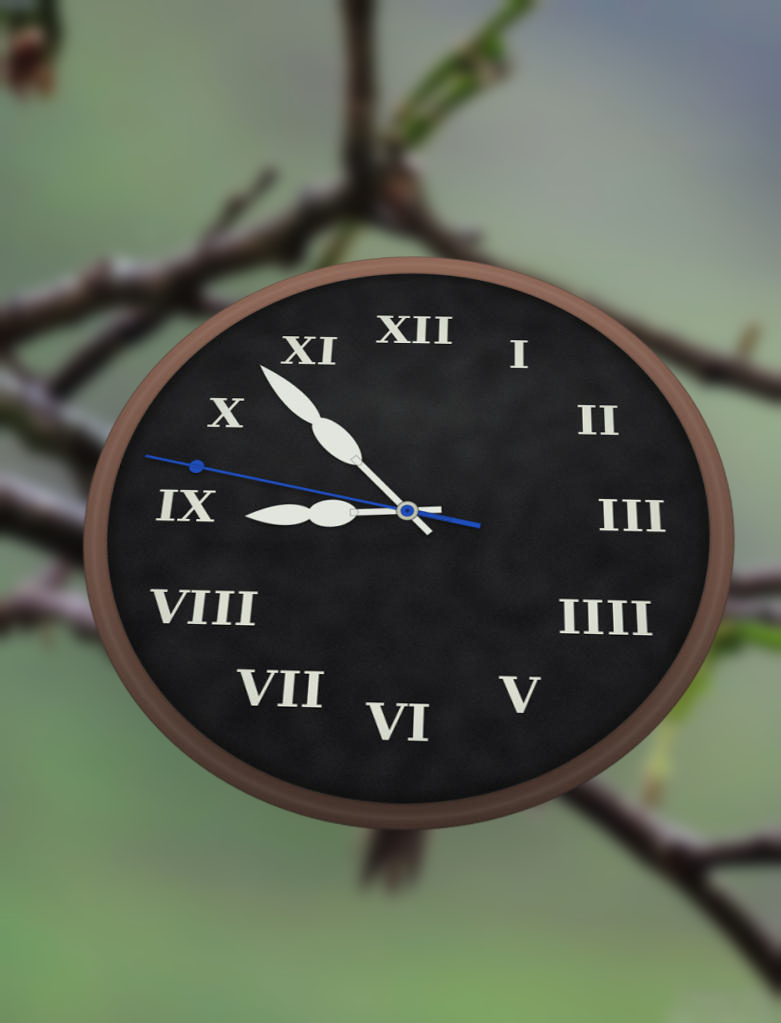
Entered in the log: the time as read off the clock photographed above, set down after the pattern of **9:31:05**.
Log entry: **8:52:47**
